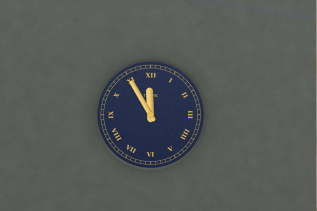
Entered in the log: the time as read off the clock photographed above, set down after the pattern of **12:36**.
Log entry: **11:55**
